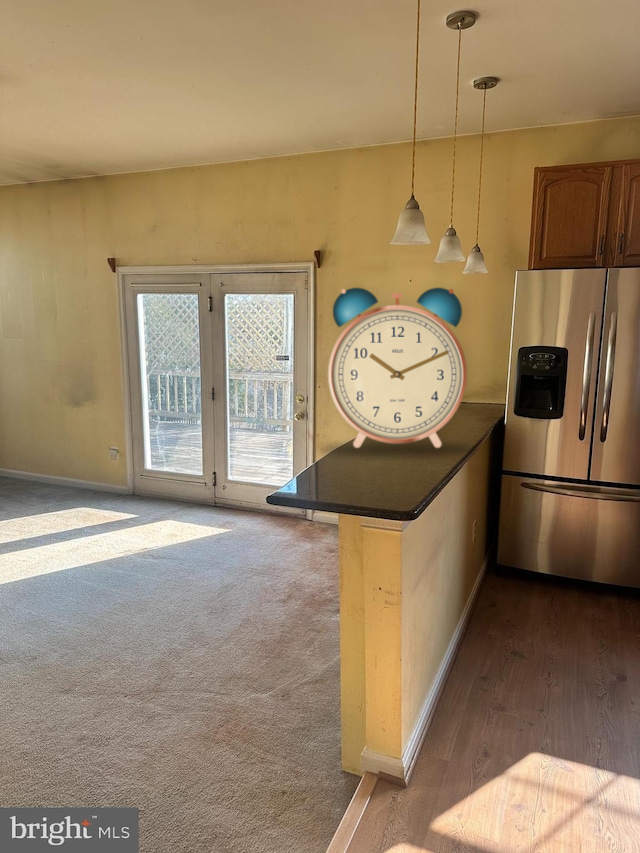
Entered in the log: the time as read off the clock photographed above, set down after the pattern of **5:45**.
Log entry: **10:11**
